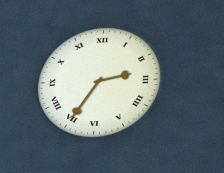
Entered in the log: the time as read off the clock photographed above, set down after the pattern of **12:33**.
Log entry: **2:35**
